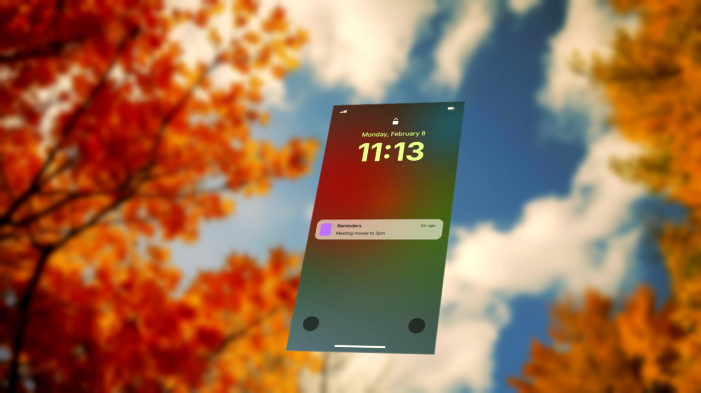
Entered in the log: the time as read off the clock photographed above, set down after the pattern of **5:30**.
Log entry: **11:13**
